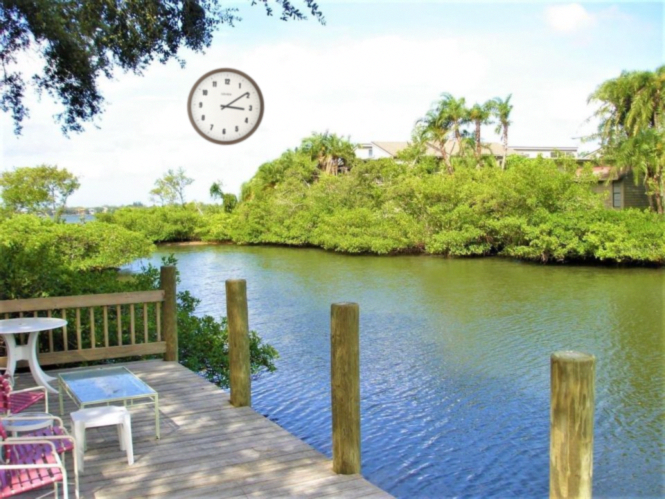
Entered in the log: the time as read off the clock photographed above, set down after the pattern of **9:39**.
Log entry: **3:09**
